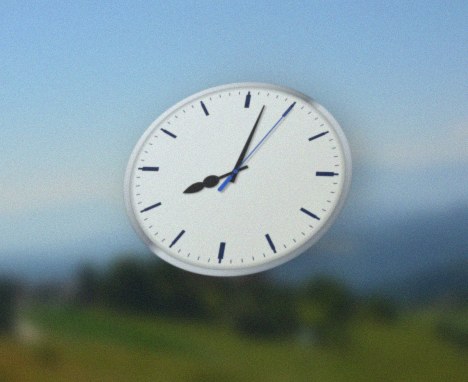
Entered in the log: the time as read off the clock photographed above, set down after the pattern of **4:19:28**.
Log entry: **8:02:05**
